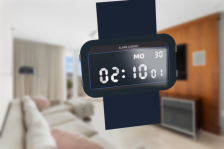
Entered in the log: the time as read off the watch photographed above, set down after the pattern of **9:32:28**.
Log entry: **2:10:01**
